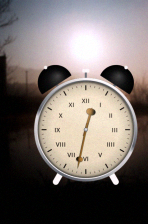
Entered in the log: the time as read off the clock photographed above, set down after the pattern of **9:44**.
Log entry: **12:32**
